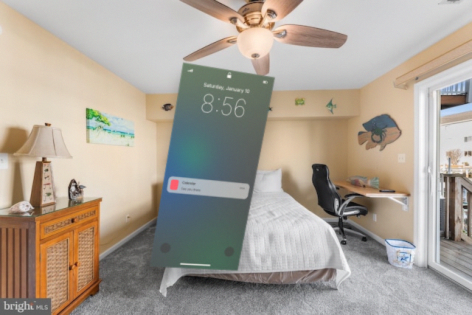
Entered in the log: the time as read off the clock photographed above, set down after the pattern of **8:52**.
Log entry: **8:56**
